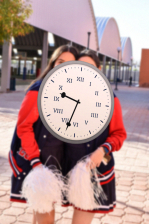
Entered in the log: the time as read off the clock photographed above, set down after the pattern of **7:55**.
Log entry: **9:33**
